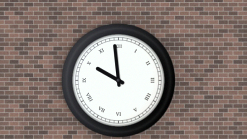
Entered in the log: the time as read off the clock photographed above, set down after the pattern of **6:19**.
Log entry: **9:59**
